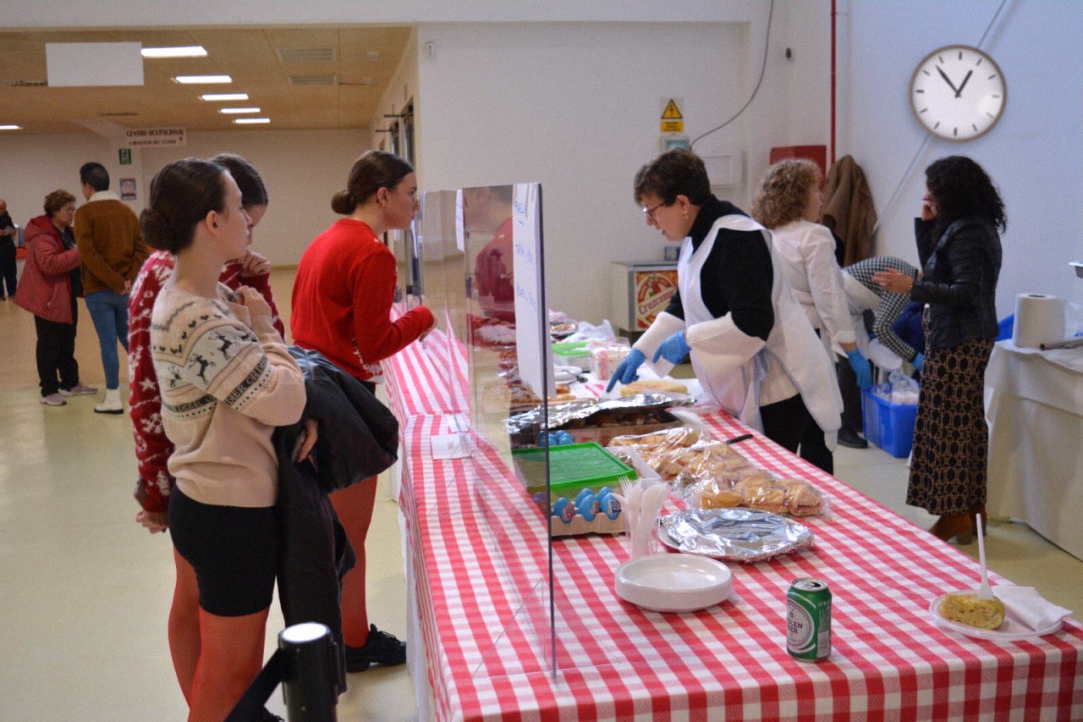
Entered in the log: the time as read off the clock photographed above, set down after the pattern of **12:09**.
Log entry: **12:53**
